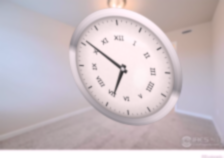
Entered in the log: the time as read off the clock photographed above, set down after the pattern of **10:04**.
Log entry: **6:51**
